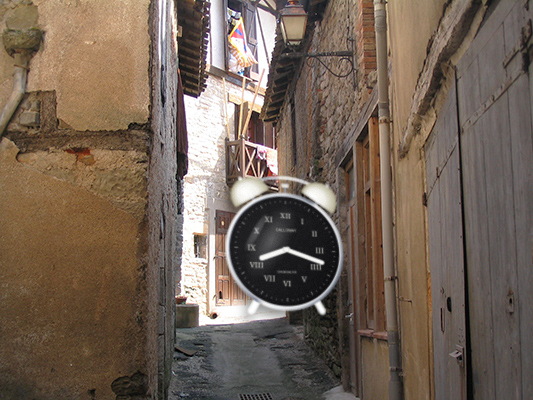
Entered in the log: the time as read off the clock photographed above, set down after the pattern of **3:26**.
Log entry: **8:18**
